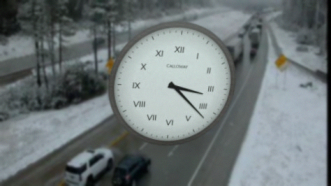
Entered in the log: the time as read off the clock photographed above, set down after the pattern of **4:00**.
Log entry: **3:22**
